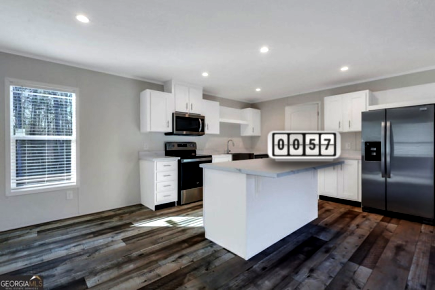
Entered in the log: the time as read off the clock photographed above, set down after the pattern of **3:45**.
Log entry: **0:57**
